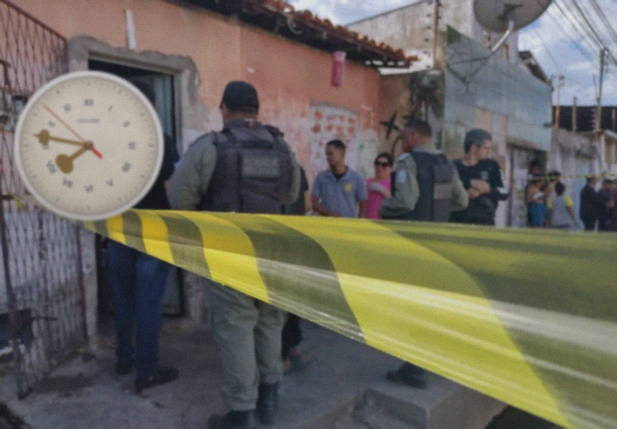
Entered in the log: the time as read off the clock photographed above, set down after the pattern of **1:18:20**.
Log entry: **7:46:52**
